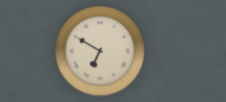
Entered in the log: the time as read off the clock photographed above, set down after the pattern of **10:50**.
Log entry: **6:50**
